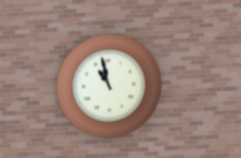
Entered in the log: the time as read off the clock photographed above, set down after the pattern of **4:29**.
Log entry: **10:58**
